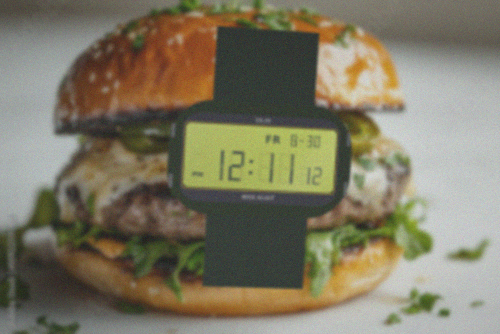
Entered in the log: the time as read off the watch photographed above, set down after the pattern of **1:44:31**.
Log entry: **12:11:12**
